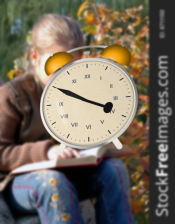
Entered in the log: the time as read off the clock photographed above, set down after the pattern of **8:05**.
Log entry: **3:50**
